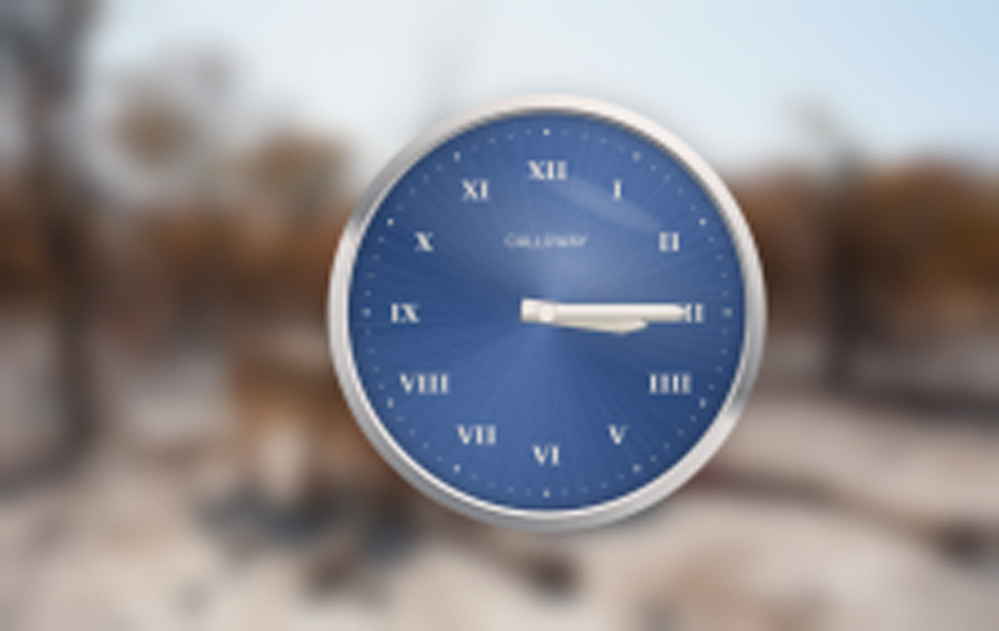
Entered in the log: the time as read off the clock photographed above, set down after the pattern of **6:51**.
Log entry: **3:15**
